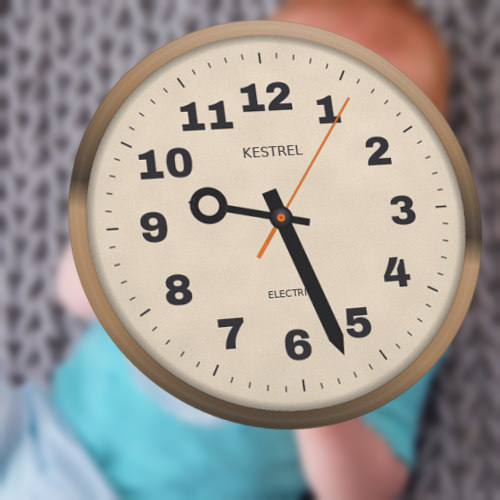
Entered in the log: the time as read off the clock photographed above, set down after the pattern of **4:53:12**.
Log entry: **9:27:06**
